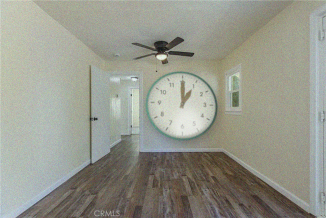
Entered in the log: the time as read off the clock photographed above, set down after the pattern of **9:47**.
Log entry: **1:00**
